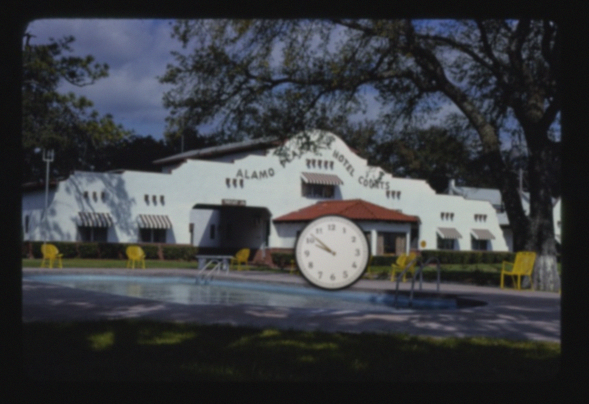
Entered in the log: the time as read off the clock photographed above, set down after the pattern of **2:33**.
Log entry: **9:52**
